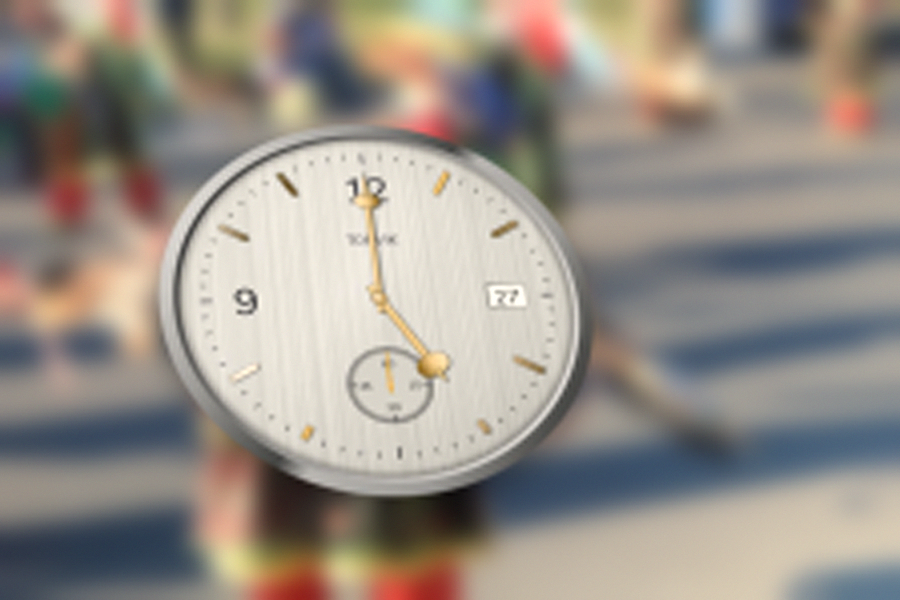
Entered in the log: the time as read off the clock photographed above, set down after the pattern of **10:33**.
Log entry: **5:00**
